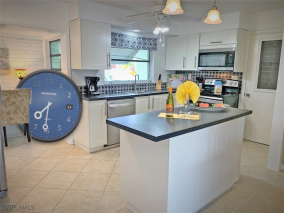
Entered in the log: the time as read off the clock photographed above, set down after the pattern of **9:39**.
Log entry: **7:31**
